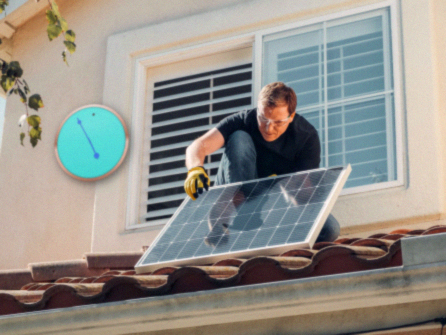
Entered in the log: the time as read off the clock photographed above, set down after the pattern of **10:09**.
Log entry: **4:54**
